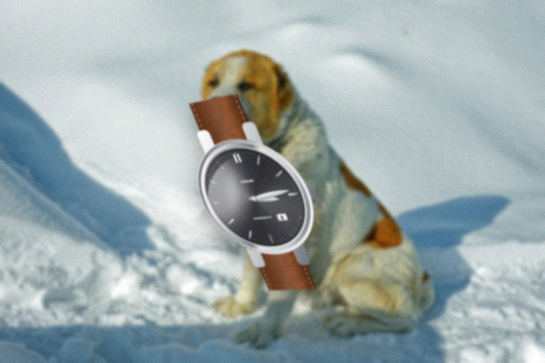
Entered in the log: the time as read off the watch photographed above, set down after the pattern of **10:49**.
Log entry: **3:14**
